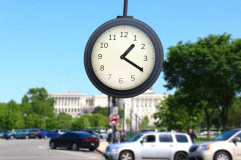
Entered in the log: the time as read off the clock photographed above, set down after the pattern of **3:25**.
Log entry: **1:20**
